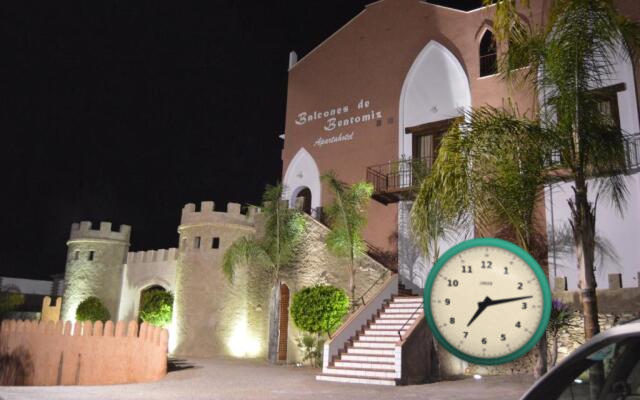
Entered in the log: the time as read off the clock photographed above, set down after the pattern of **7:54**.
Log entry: **7:13**
